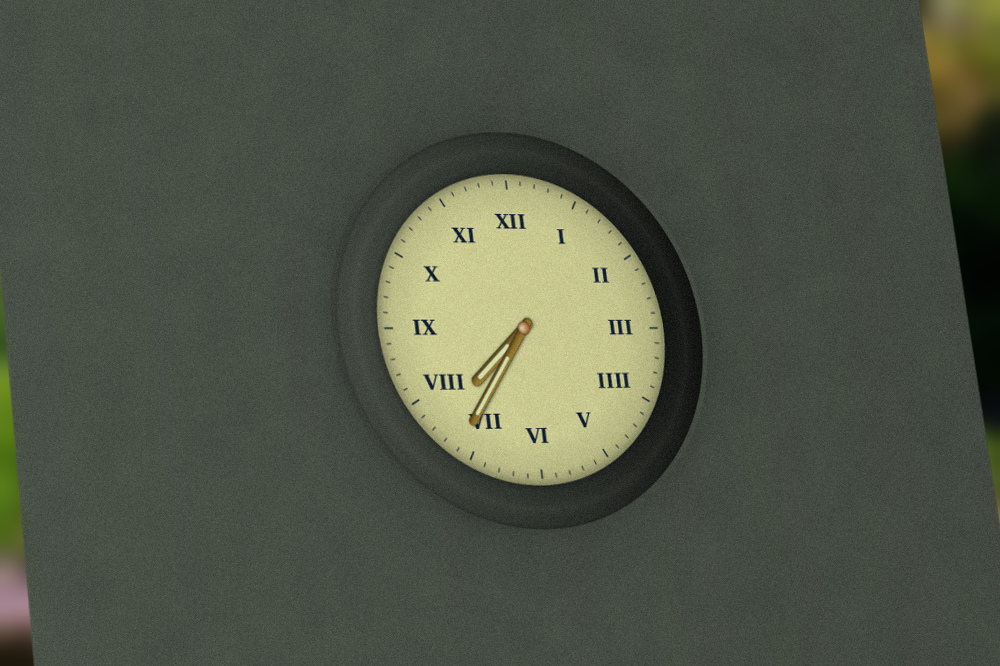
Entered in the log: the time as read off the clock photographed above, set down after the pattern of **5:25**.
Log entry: **7:36**
